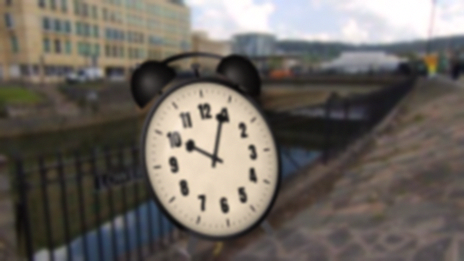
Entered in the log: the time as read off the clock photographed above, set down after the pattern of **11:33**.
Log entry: **10:04**
